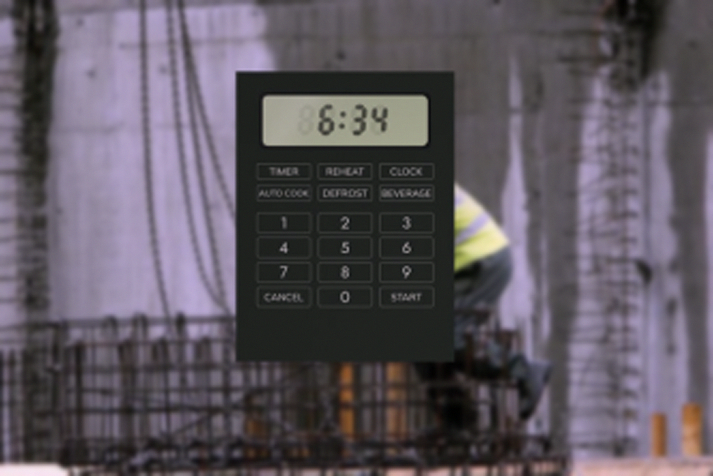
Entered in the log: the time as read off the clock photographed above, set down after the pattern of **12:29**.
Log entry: **6:34**
